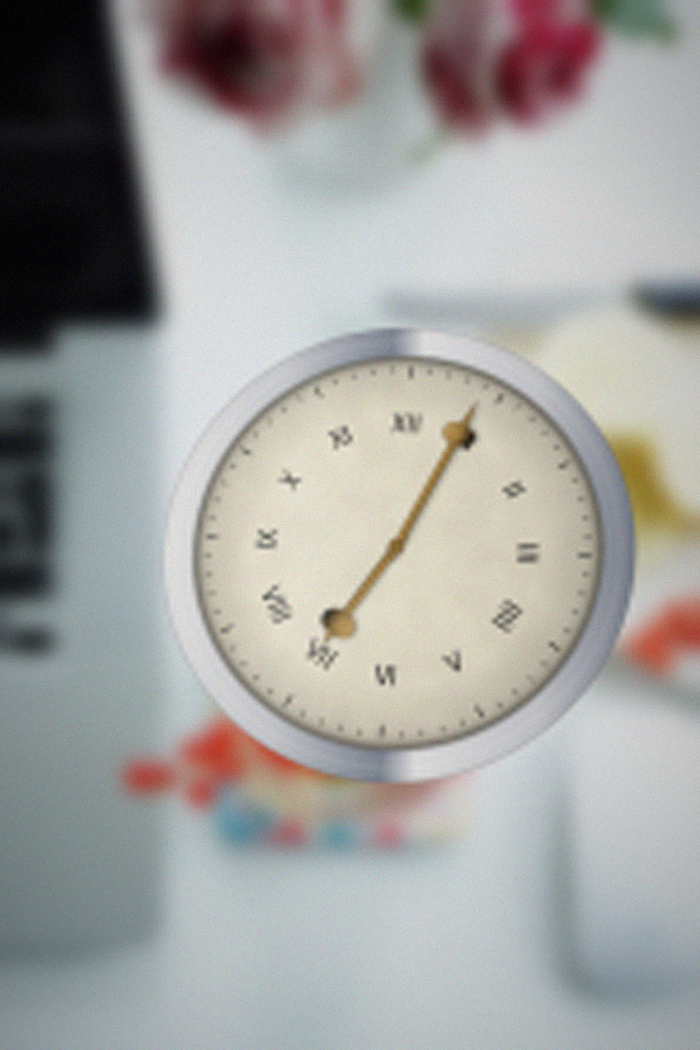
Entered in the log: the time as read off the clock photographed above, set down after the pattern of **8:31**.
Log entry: **7:04**
